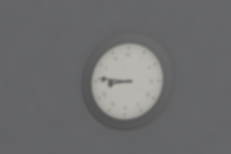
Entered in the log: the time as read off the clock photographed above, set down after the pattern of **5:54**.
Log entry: **8:46**
